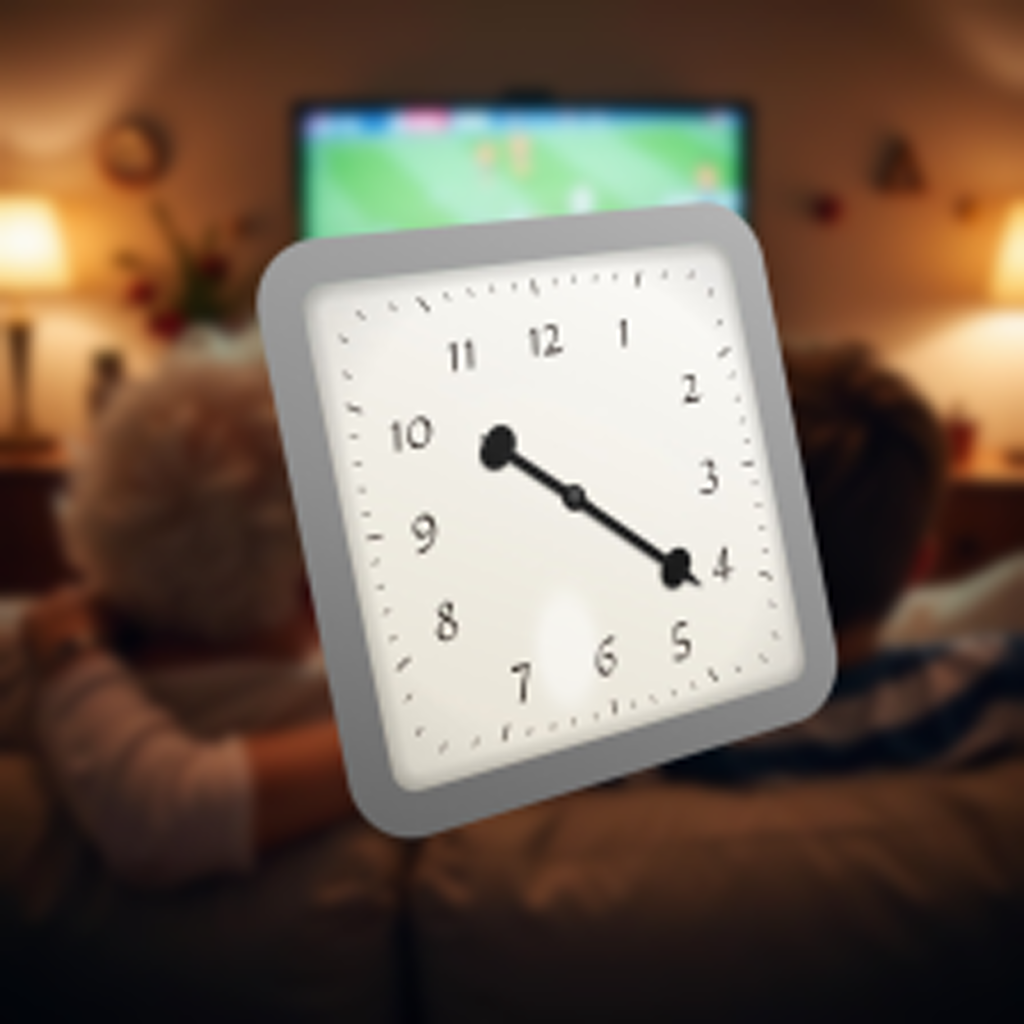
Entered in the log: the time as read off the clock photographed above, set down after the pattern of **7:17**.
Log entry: **10:22**
